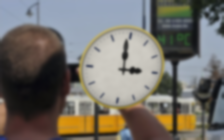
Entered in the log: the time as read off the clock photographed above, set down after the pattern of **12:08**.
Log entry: **2:59**
